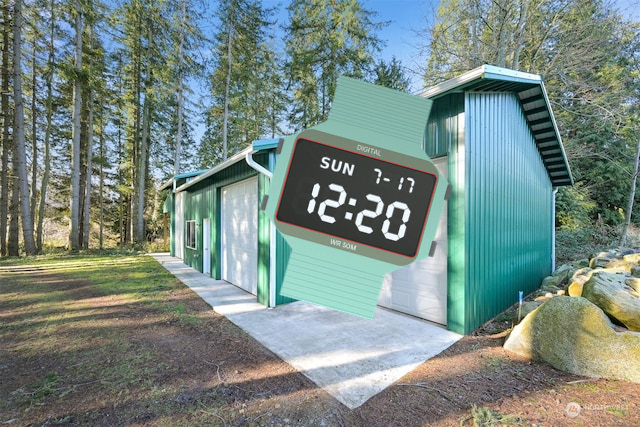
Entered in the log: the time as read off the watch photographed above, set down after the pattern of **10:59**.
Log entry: **12:20**
